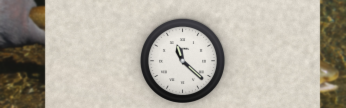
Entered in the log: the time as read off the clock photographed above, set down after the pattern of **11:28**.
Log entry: **11:22**
